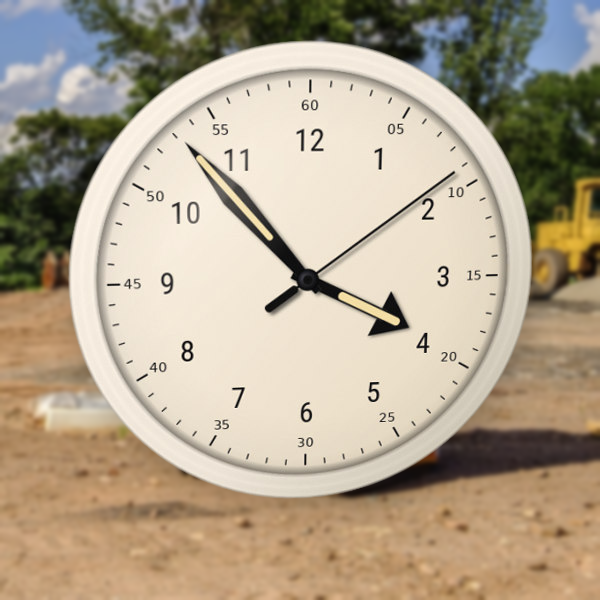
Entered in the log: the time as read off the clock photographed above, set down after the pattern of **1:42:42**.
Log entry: **3:53:09**
